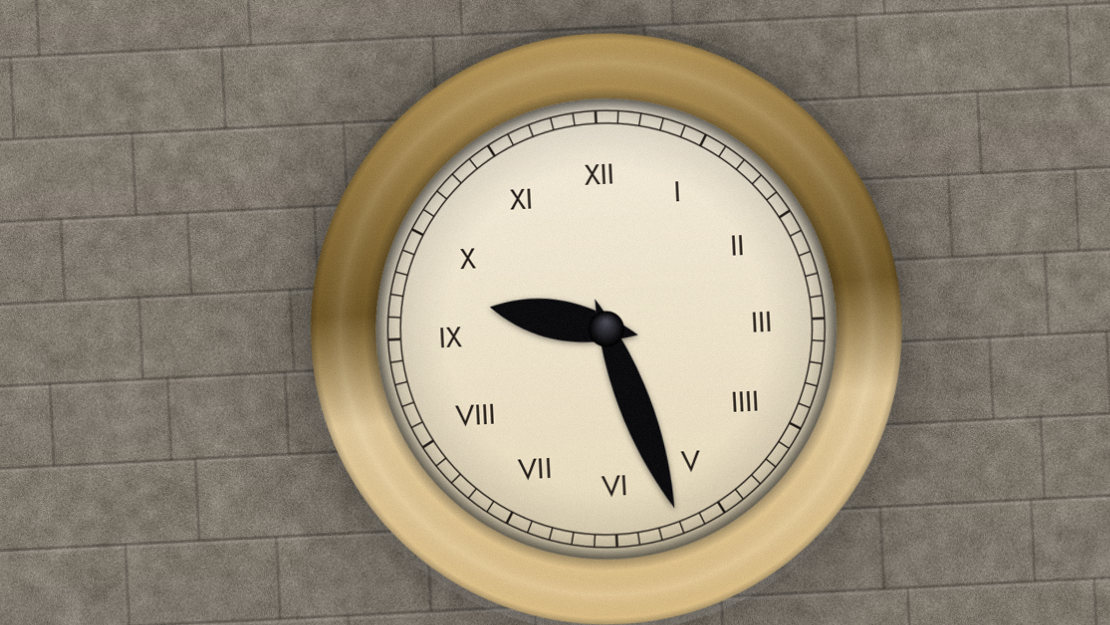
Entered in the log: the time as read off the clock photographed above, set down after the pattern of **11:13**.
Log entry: **9:27**
